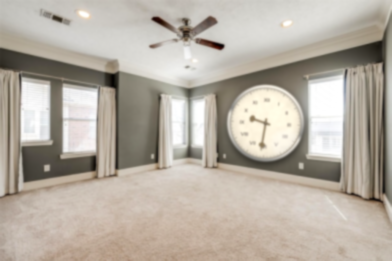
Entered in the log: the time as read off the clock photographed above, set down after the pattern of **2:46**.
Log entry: **9:31**
